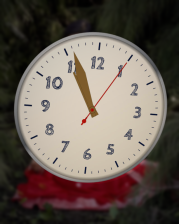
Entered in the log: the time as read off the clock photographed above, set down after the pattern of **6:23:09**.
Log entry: **10:56:05**
